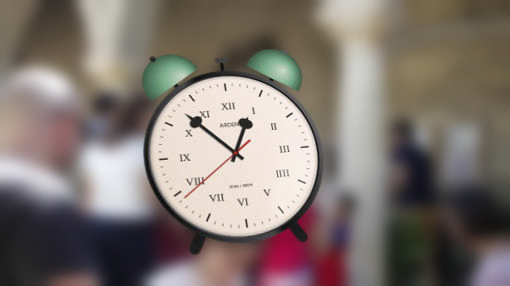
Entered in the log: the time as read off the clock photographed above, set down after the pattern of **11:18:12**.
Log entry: **12:52:39**
